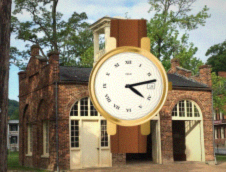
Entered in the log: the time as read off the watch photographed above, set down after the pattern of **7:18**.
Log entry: **4:13**
